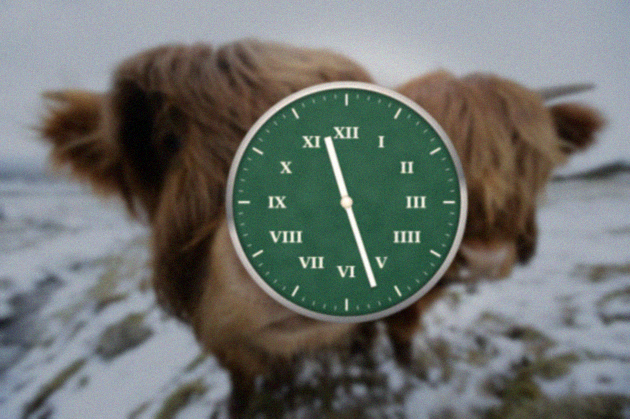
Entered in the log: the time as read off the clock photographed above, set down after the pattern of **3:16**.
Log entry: **11:27**
